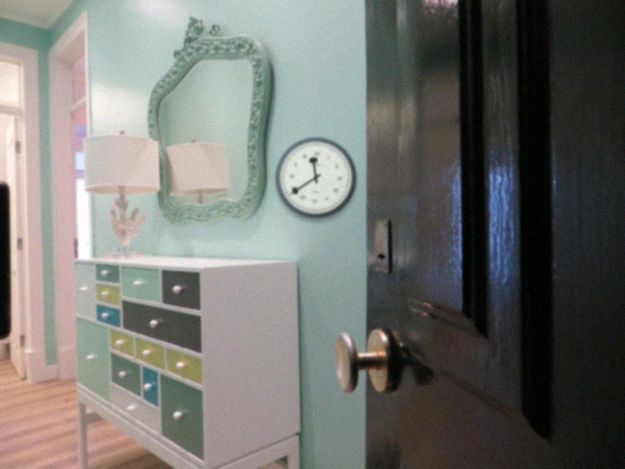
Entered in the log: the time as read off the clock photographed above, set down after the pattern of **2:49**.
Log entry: **11:39**
